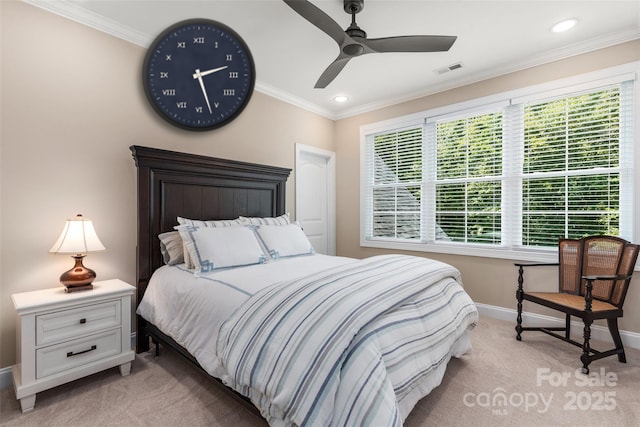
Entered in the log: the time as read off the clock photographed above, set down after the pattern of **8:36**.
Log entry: **2:27**
